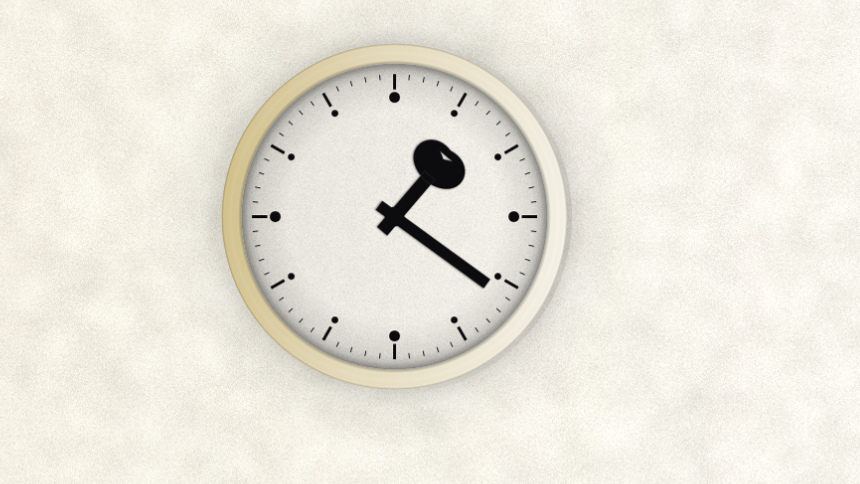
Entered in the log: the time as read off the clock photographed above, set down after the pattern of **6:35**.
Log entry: **1:21**
